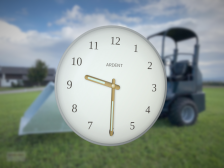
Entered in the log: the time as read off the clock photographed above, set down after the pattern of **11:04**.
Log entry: **9:30**
